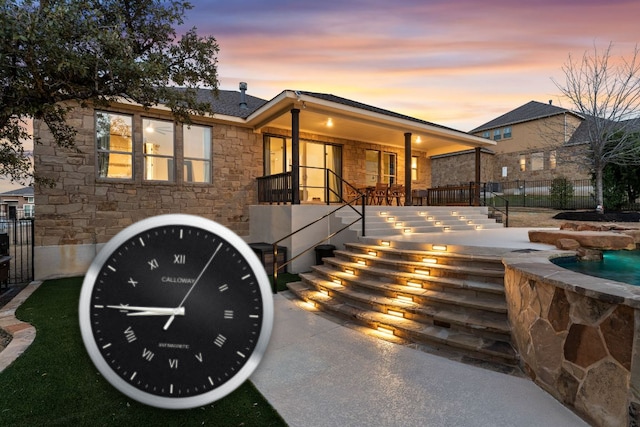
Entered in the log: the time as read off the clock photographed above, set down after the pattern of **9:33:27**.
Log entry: **8:45:05**
